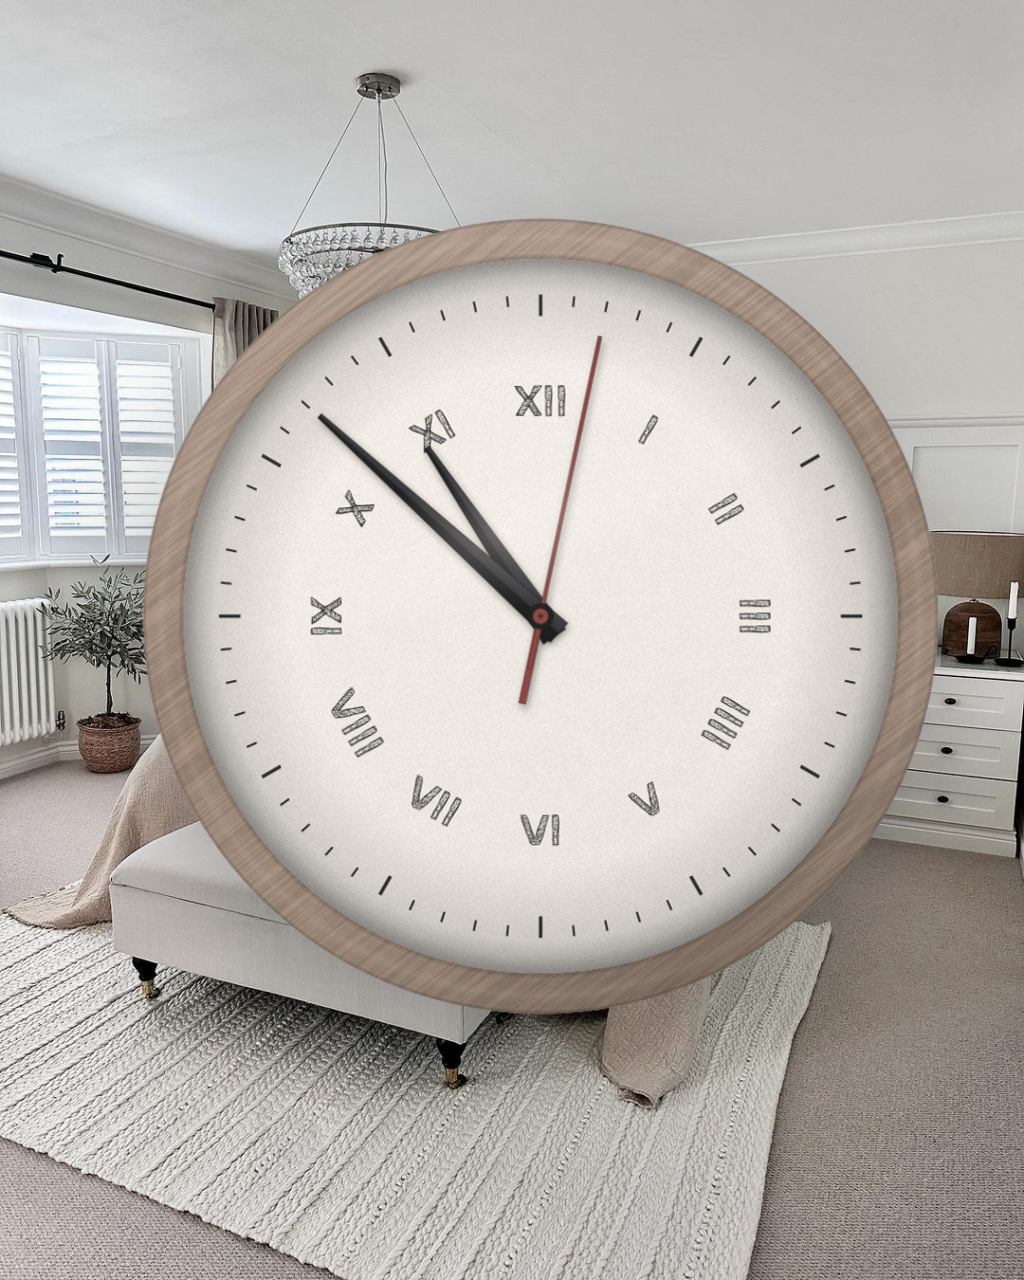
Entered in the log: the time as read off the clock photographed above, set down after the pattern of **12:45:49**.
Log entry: **10:52:02**
